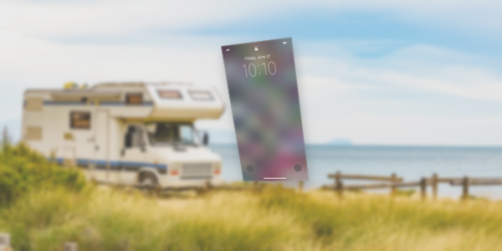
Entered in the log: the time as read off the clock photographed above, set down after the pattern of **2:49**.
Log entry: **10:10**
